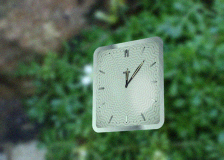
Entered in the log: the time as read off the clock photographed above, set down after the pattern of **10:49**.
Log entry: **12:07**
